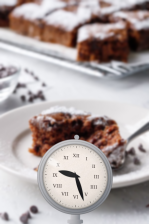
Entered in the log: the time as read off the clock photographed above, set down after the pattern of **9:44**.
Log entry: **9:27**
